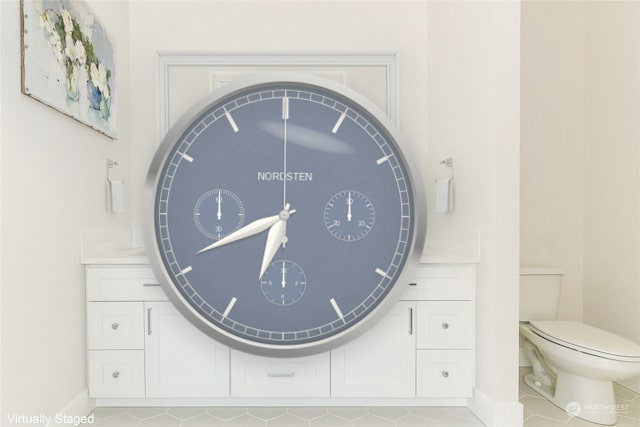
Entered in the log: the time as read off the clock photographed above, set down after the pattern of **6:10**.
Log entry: **6:41**
